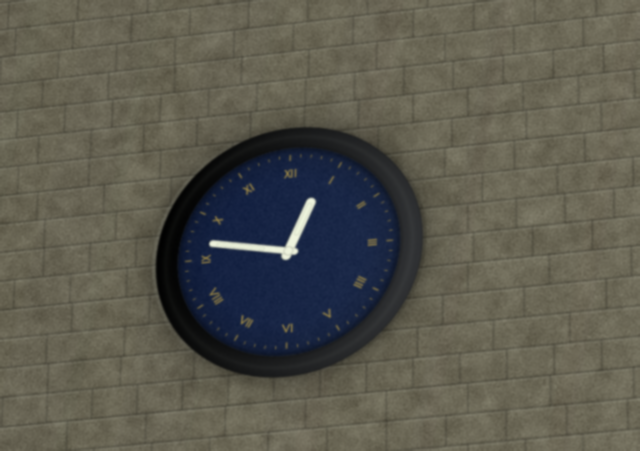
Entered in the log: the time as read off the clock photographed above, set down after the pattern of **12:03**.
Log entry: **12:47**
